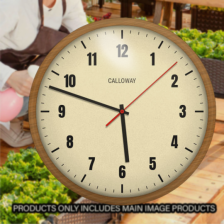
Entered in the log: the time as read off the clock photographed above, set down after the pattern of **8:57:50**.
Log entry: **5:48:08**
